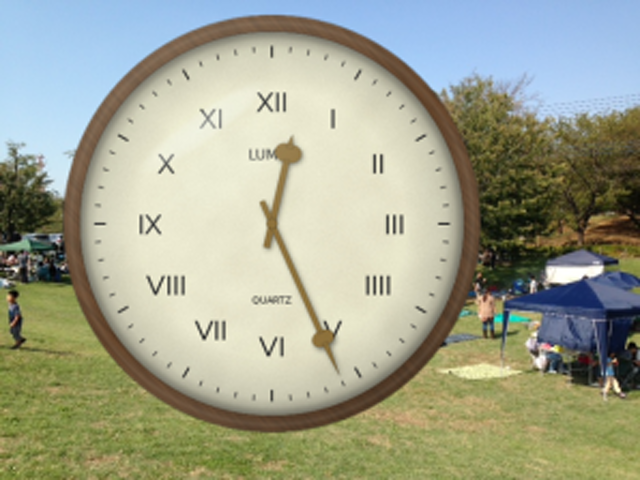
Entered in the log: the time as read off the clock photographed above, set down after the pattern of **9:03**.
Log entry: **12:26**
